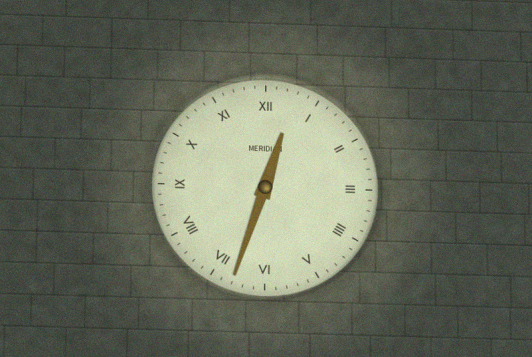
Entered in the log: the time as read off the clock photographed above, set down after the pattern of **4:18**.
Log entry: **12:33**
